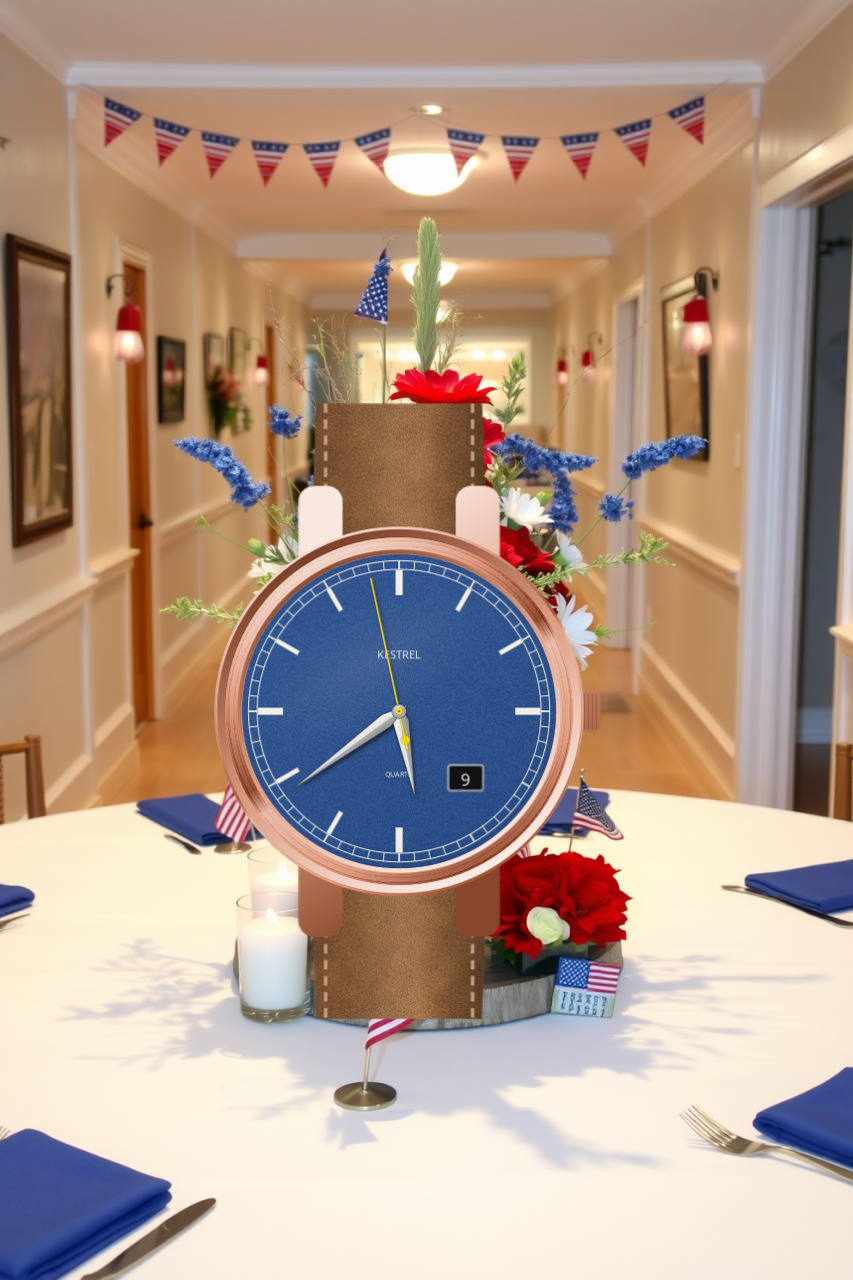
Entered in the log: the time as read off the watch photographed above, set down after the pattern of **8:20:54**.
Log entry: **5:38:58**
